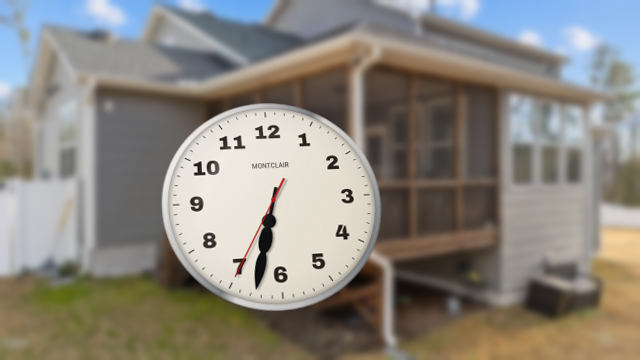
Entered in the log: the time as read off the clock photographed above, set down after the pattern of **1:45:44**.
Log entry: **6:32:35**
